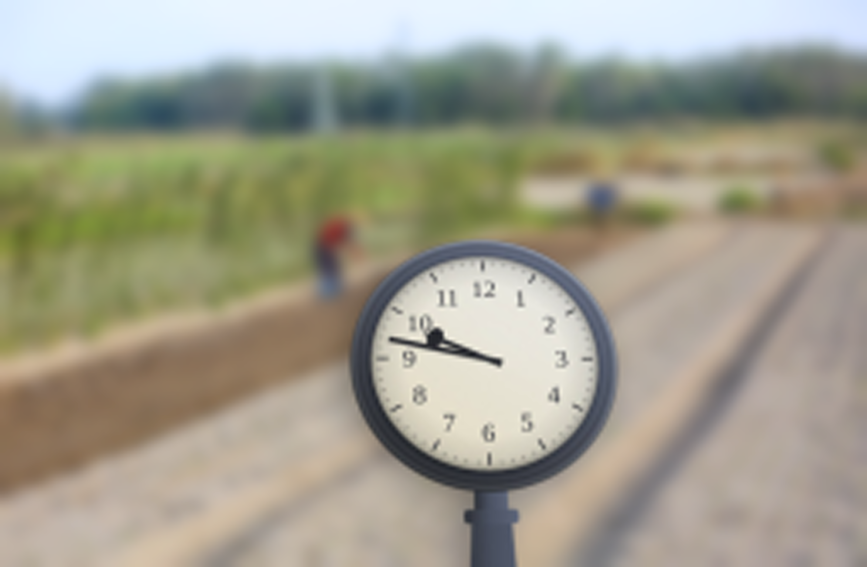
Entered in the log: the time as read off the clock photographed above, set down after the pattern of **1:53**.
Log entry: **9:47**
